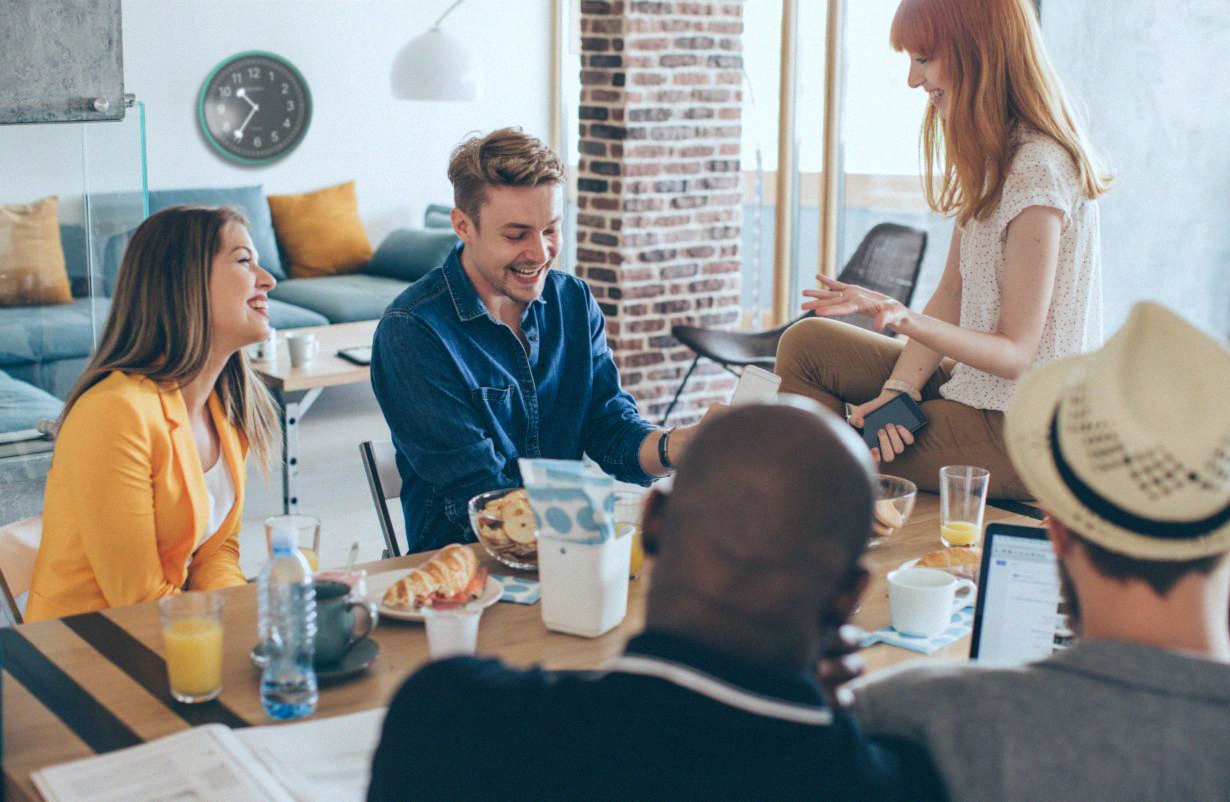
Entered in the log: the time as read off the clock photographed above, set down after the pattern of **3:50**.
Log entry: **10:36**
